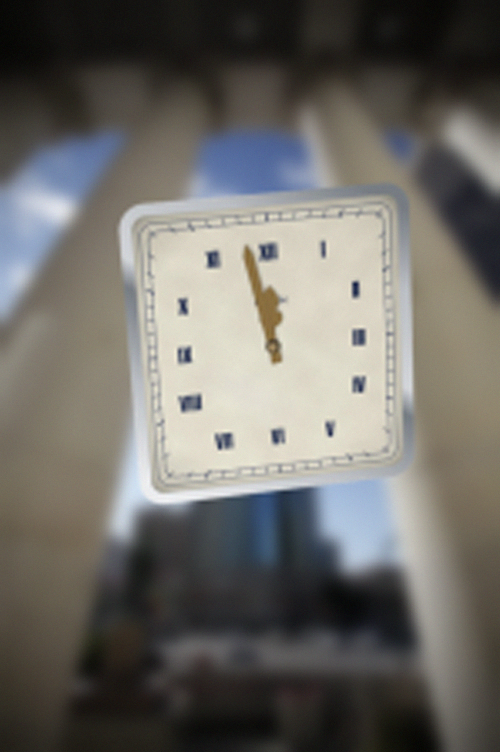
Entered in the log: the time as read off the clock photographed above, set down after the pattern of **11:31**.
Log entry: **11:58**
